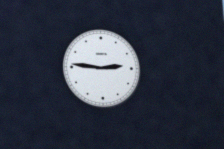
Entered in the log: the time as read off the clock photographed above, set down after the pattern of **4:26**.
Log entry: **2:46**
